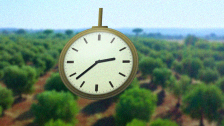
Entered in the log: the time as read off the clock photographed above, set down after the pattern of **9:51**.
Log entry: **2:38**
